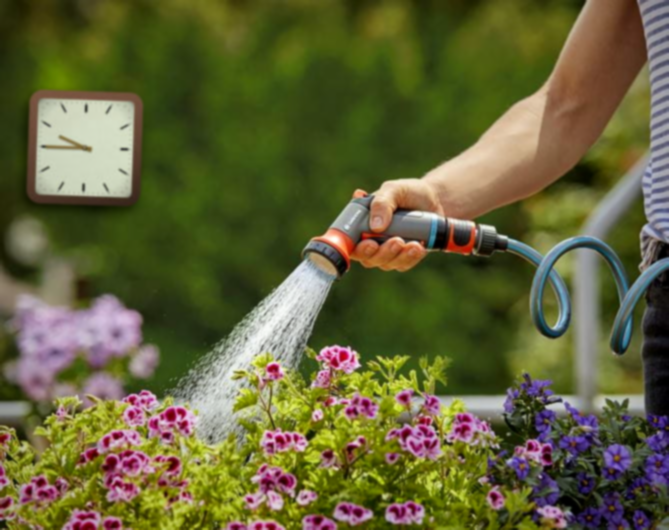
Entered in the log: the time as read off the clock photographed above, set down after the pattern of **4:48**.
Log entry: **9:45**
